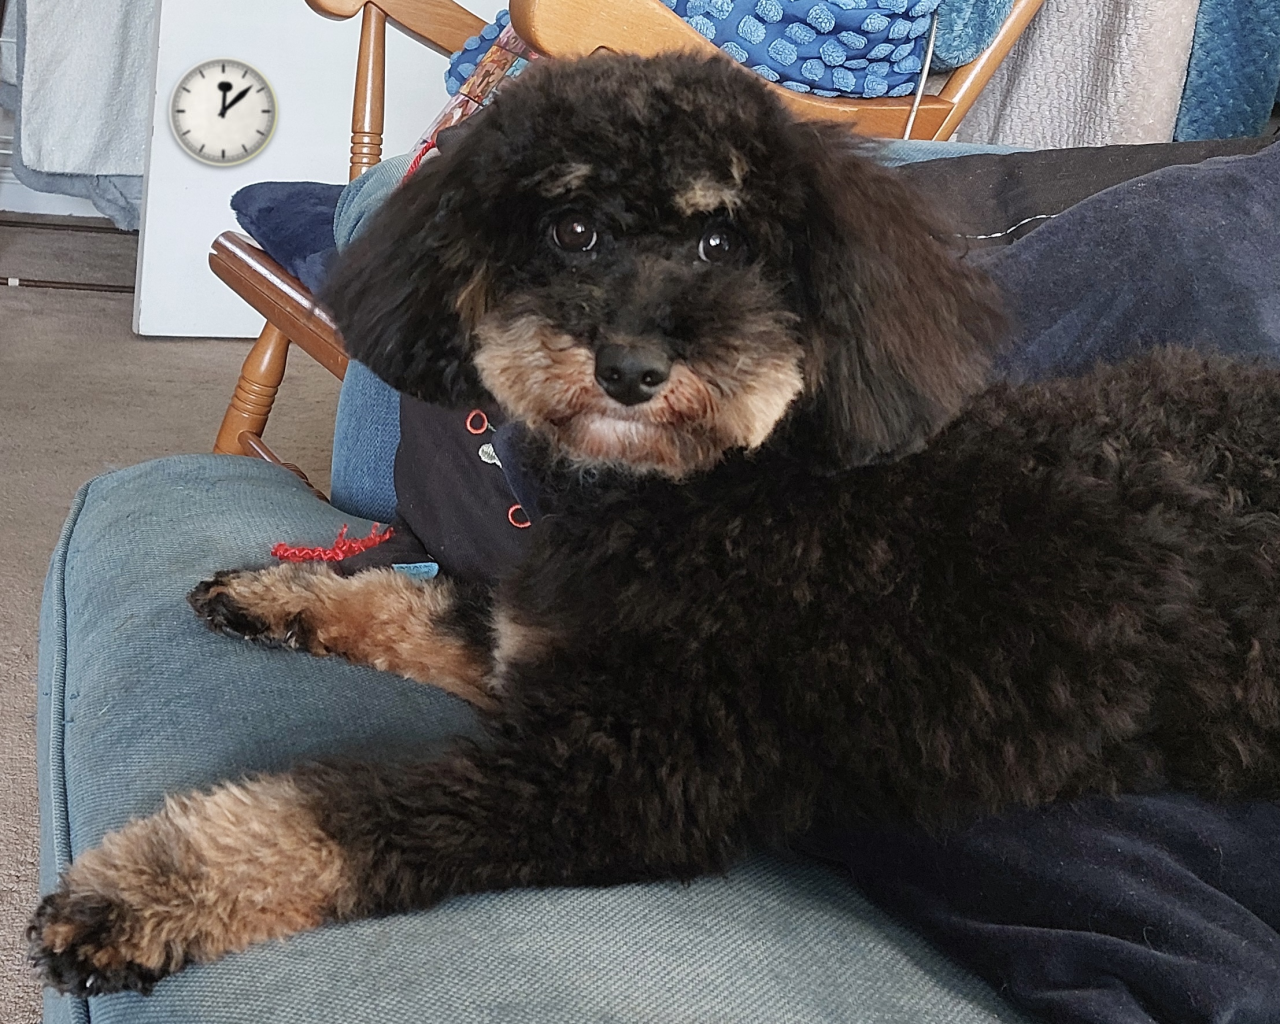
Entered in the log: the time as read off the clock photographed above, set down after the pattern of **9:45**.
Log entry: **12:08**
